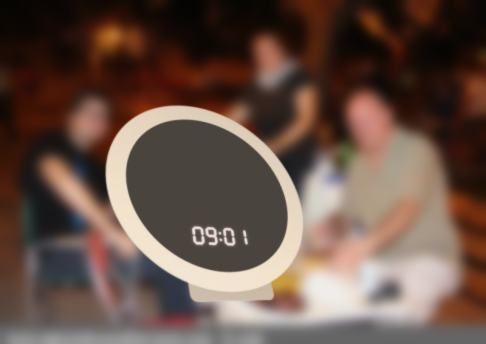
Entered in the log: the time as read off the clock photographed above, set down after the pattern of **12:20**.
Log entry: **9:01**
